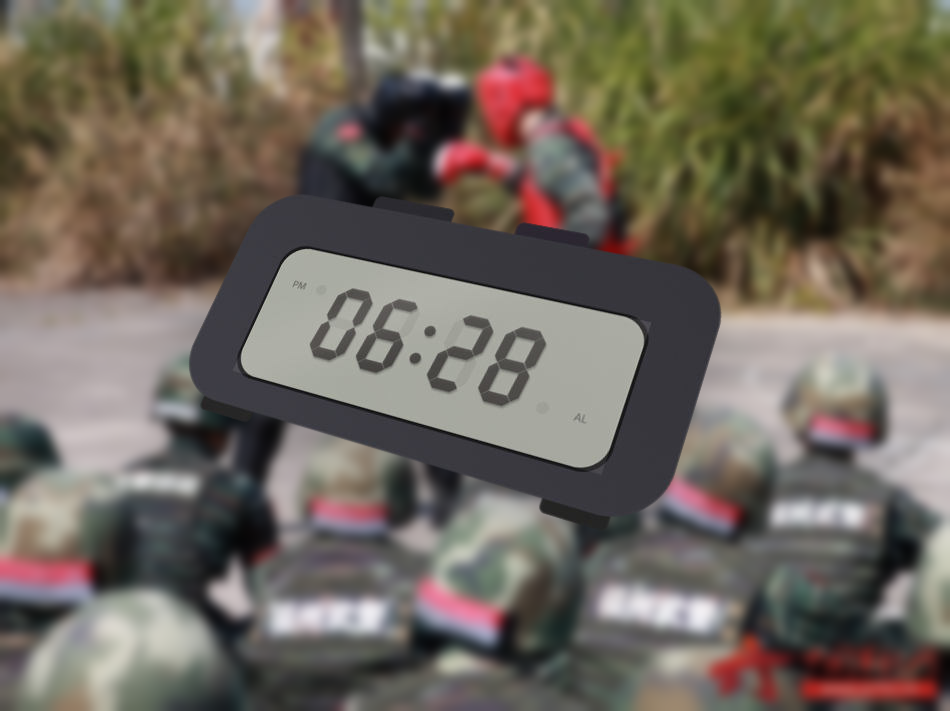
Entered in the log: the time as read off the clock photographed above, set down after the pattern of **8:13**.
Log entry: **6:28**
